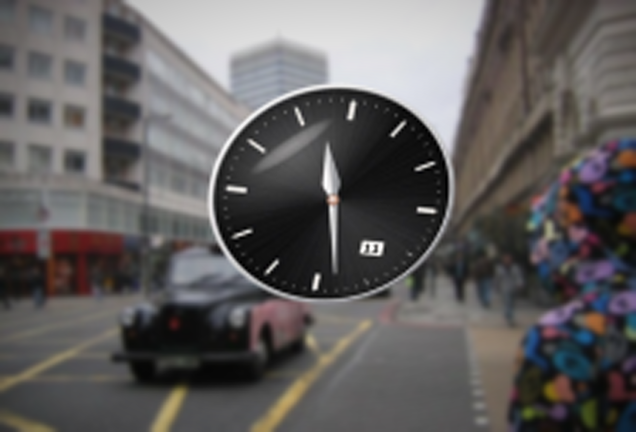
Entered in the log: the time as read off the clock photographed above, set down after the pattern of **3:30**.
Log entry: **11:28**
